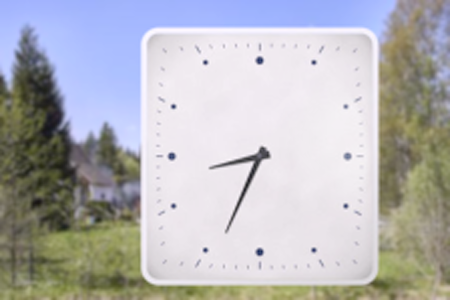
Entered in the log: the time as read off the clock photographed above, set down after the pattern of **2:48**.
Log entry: **8:34**
